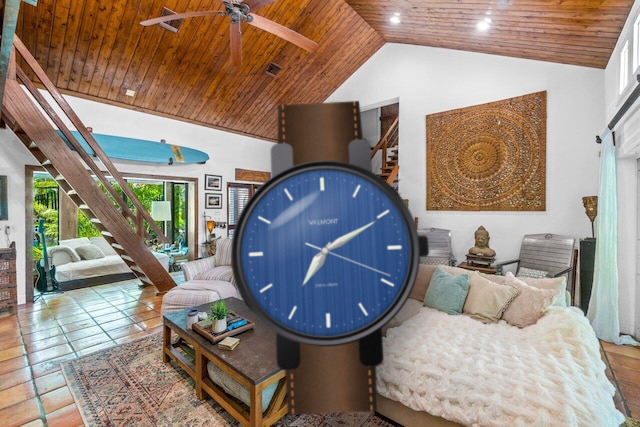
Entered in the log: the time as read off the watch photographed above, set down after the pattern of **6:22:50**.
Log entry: **7:10:19**
